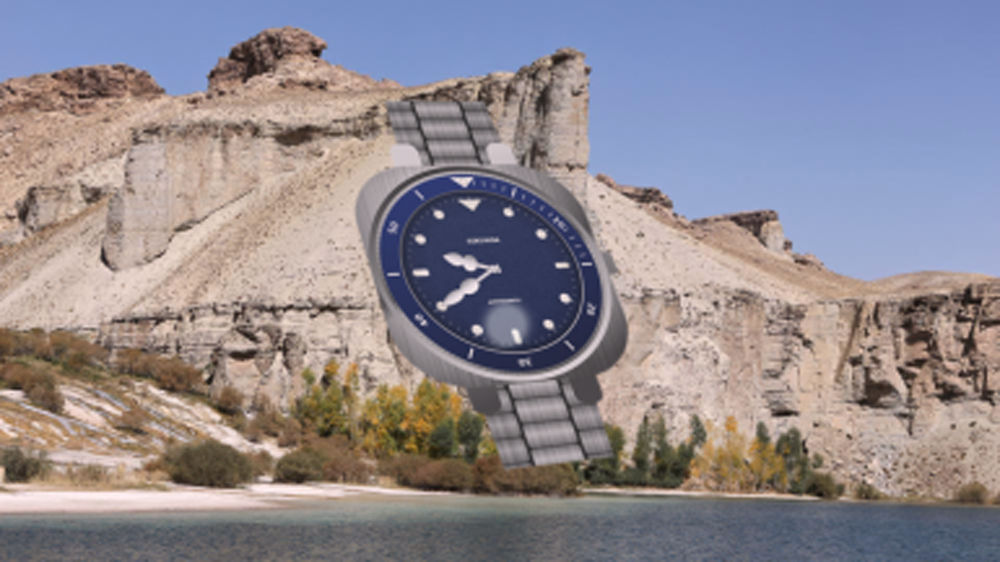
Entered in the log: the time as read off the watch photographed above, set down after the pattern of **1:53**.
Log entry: **9:40**
